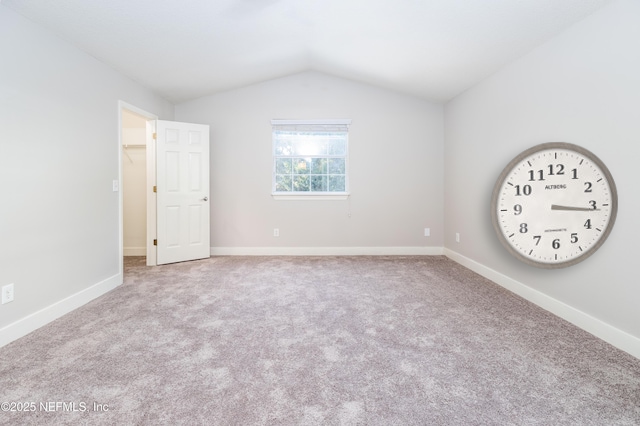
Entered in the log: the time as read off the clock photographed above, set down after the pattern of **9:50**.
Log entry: **3:16**
